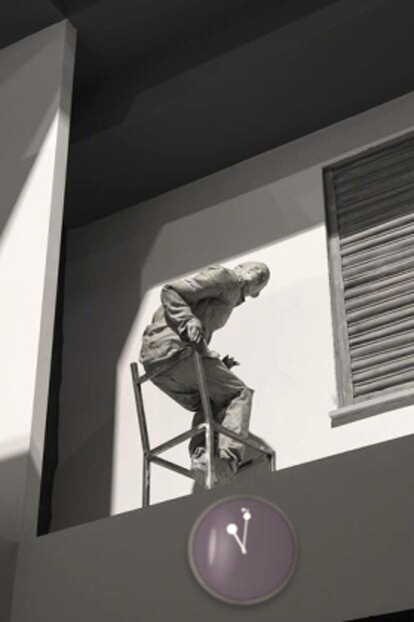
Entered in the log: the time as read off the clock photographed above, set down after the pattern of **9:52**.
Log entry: **11:01**
